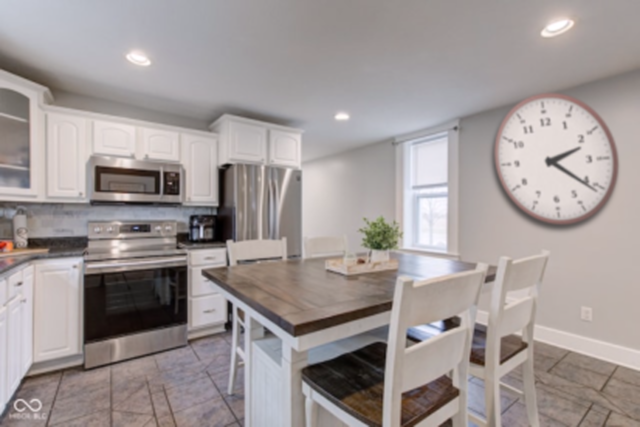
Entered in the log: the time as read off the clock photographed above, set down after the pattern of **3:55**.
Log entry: **2:21**
